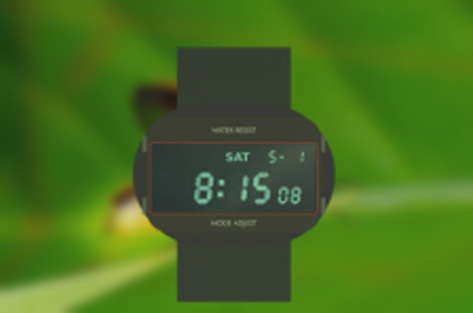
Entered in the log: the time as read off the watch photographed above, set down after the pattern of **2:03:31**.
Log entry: **8:15:08**
